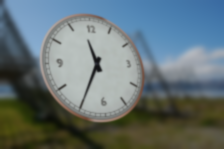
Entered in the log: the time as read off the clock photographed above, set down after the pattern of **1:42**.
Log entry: **11:35**
